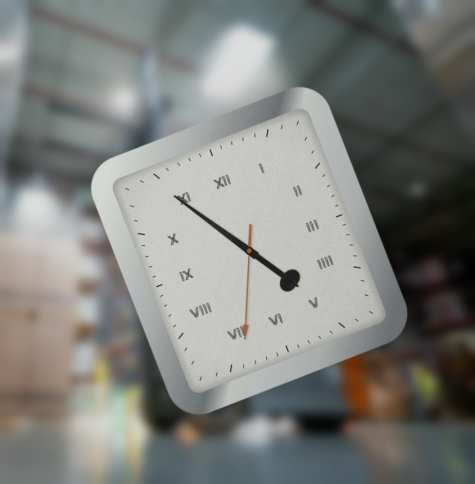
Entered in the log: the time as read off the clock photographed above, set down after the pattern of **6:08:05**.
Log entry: **4:54:34**
